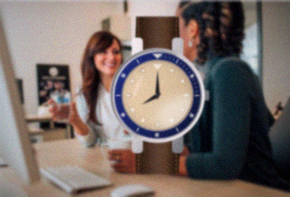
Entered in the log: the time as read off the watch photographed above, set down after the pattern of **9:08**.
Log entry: **8:00**
